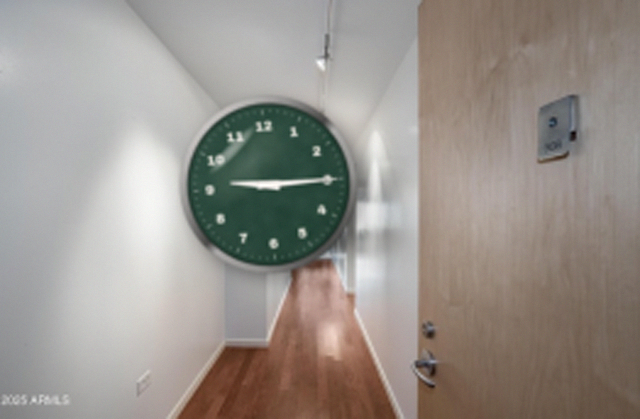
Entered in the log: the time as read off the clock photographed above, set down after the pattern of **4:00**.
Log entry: **9:15**
